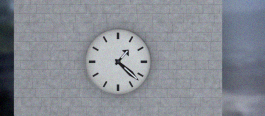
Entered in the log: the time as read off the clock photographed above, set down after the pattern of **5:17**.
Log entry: **1:22**
